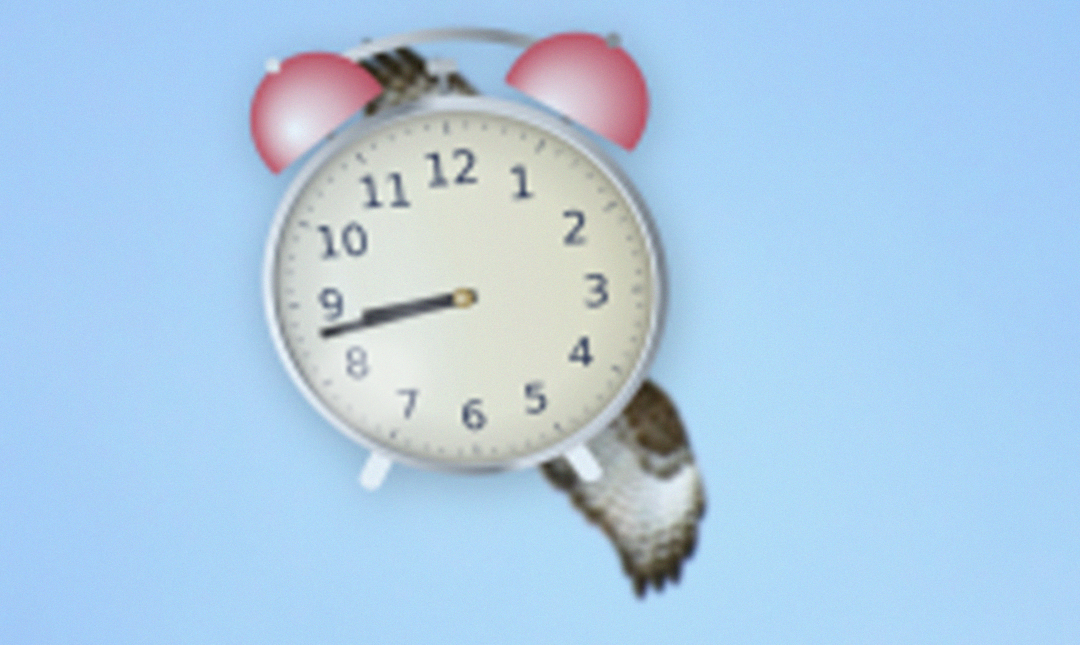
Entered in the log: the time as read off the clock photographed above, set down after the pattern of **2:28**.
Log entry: **8:43**
